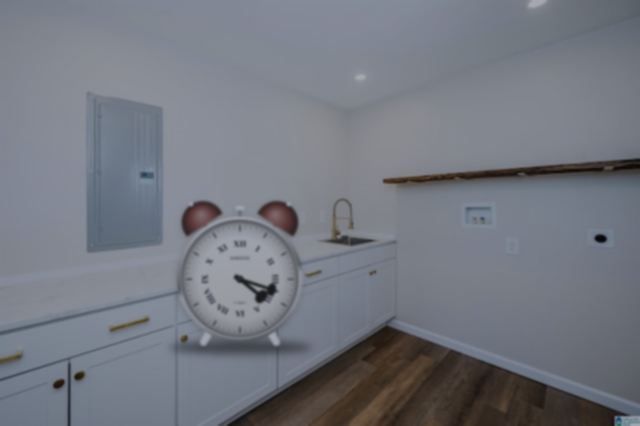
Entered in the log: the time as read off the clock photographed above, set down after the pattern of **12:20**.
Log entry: **4:18**
